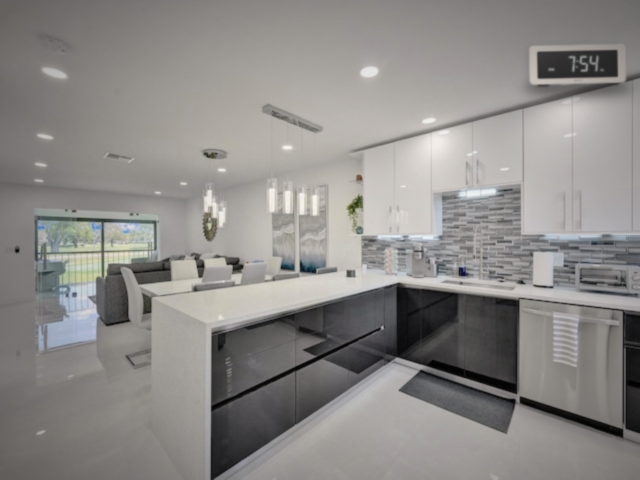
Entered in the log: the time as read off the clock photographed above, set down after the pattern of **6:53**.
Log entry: **7:54**
